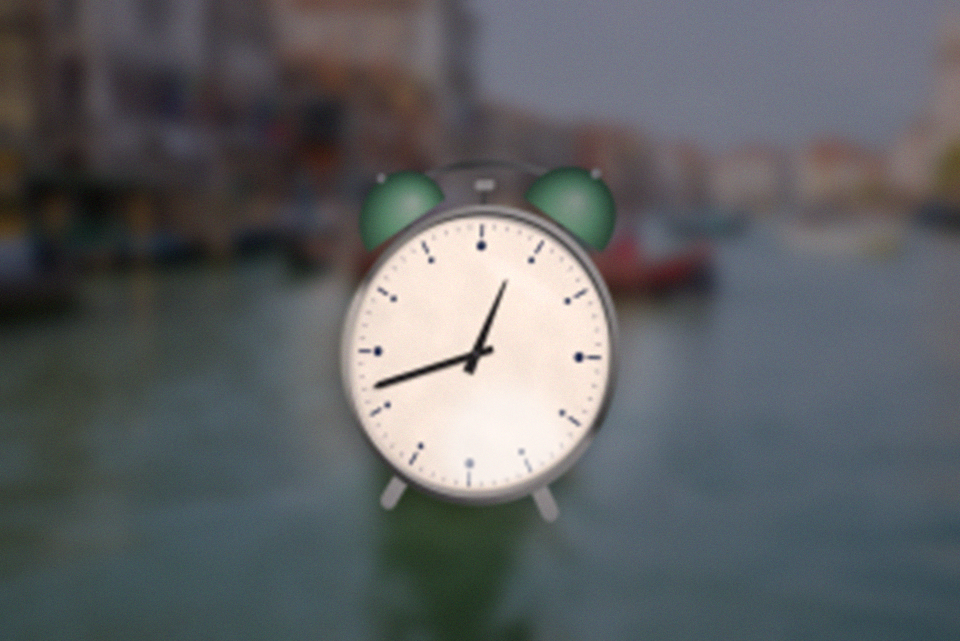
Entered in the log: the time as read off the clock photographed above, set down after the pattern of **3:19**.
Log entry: **12:42**
